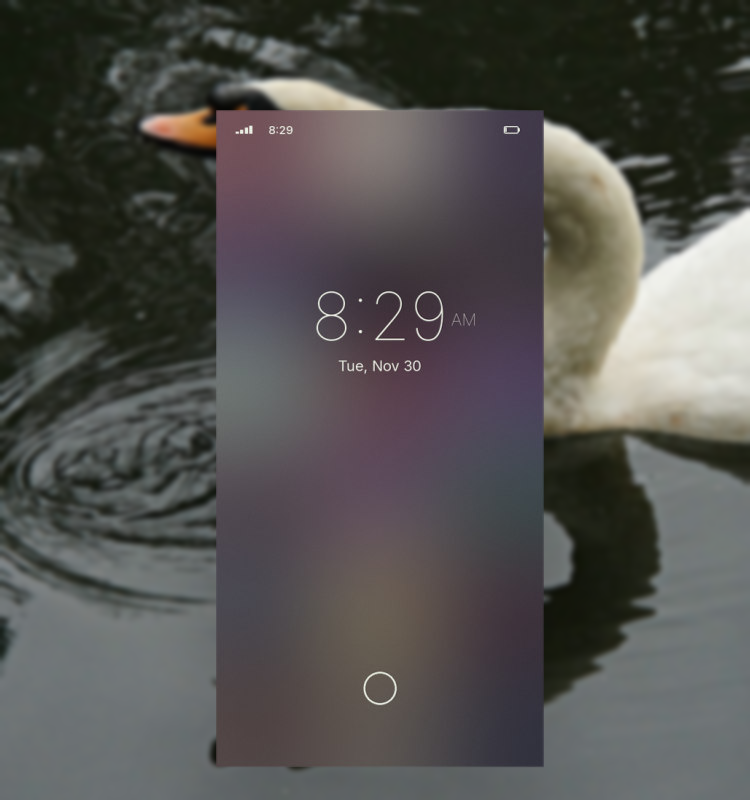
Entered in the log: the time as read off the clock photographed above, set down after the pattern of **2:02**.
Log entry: **8:29**
